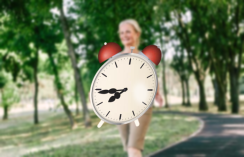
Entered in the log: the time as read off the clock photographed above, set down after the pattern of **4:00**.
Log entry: **7:44**
